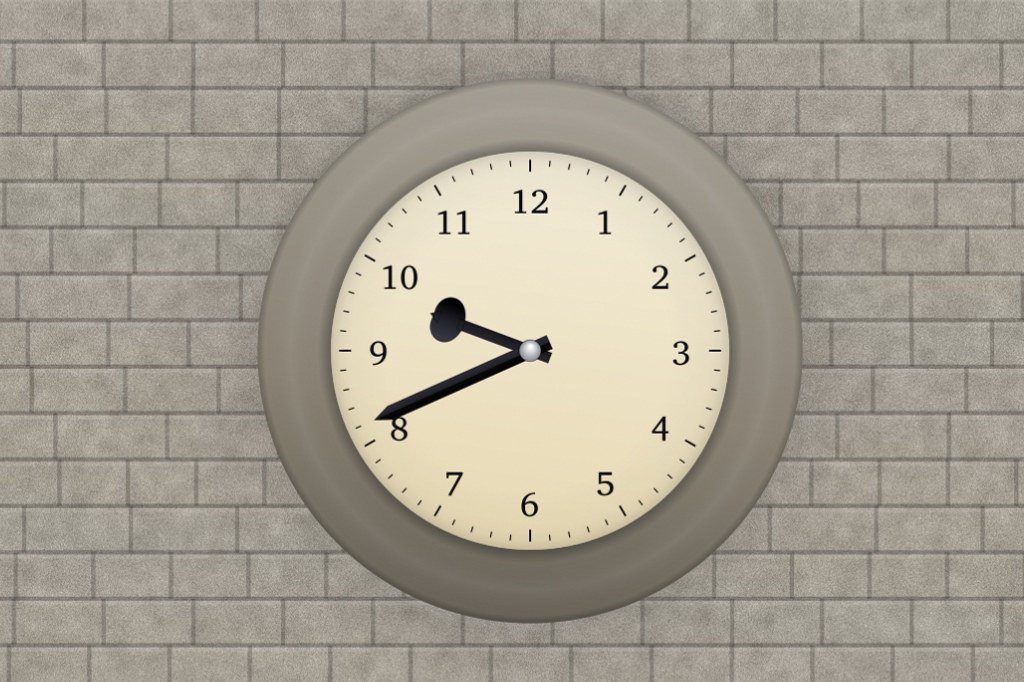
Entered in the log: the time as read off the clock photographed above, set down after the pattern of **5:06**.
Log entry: **9:41**
